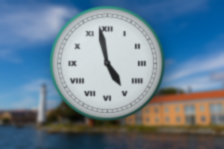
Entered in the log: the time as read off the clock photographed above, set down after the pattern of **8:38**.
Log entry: **4:58**
